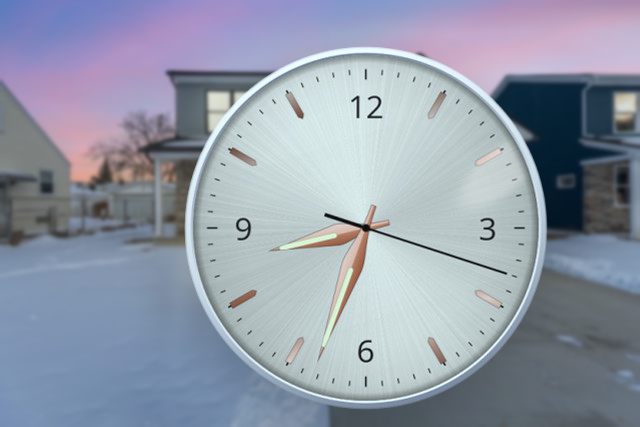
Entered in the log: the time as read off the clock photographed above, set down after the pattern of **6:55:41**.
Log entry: **8:33:18**
